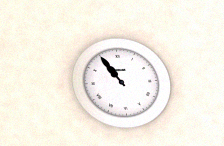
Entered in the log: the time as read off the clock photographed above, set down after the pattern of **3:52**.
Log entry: **10:55**
